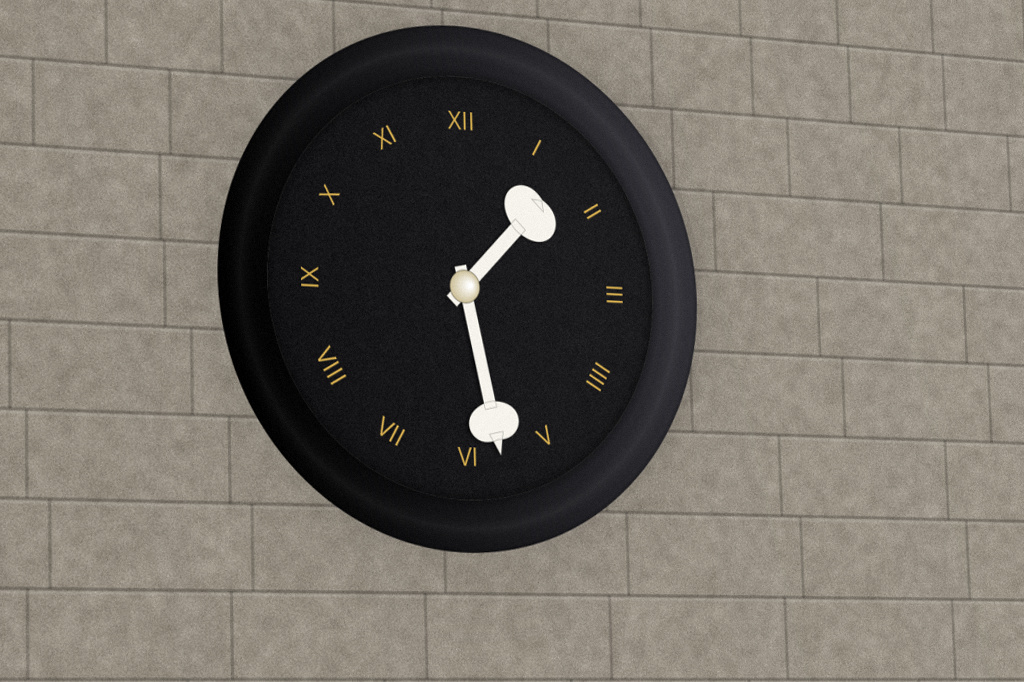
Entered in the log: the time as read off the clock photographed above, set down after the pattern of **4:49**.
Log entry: **1:28**
